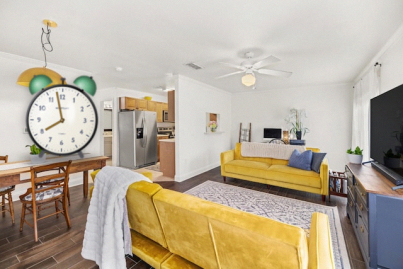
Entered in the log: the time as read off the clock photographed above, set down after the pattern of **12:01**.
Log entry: **7:58**
